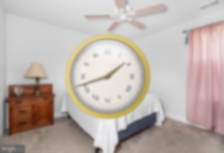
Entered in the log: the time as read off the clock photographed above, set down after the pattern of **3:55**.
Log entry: **1:42**
